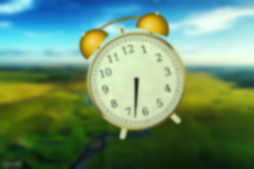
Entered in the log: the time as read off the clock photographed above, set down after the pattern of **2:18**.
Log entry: **6:33**
